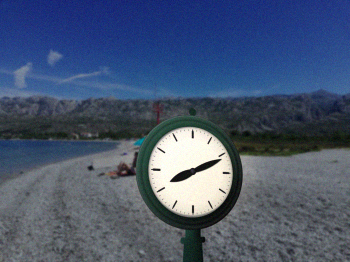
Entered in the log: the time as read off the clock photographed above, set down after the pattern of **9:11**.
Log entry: **8:11**
